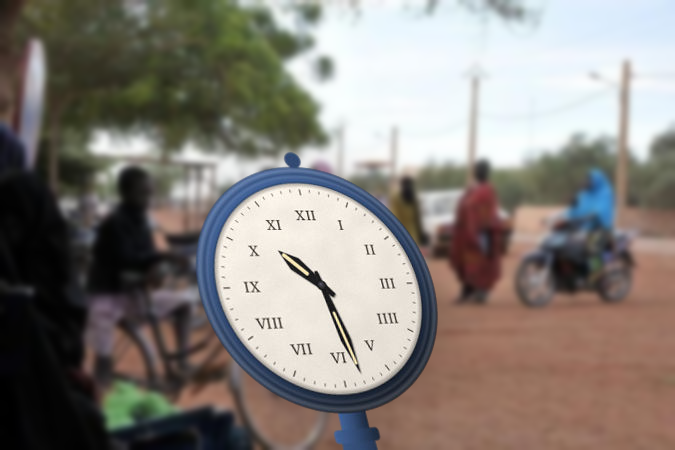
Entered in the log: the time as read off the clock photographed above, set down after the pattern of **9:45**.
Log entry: **10:28**
